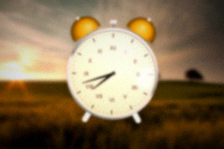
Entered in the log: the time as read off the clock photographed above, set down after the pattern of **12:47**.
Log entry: **7:42**
